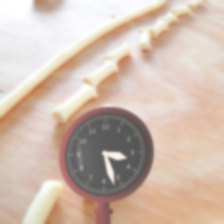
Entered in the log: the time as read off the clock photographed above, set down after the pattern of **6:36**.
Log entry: **3:27**
